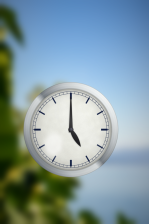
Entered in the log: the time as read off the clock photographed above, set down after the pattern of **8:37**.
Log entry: **5:00**
